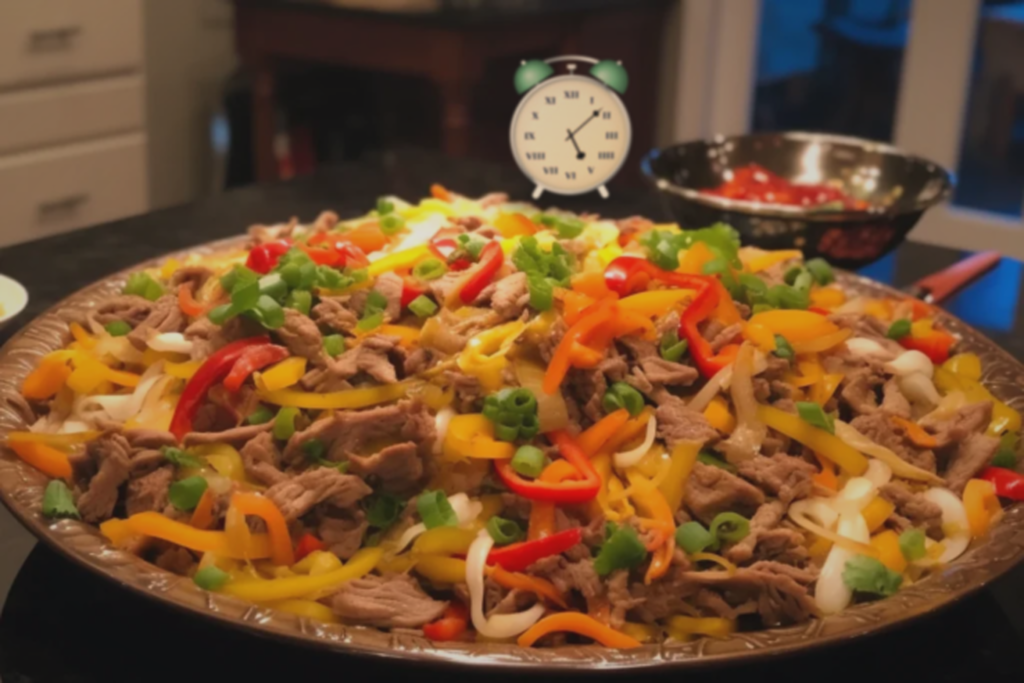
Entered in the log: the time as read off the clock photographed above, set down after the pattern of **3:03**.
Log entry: **5:08**
